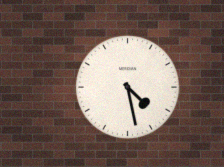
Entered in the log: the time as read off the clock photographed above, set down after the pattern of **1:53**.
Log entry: **4:28**
